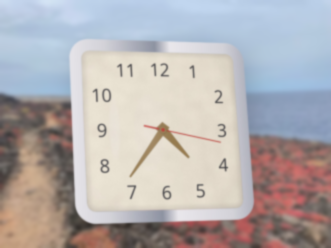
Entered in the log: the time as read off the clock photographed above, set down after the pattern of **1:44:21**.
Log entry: **4:36:17**
